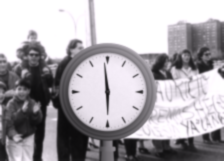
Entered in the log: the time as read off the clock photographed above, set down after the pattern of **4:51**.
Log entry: **5:59**
